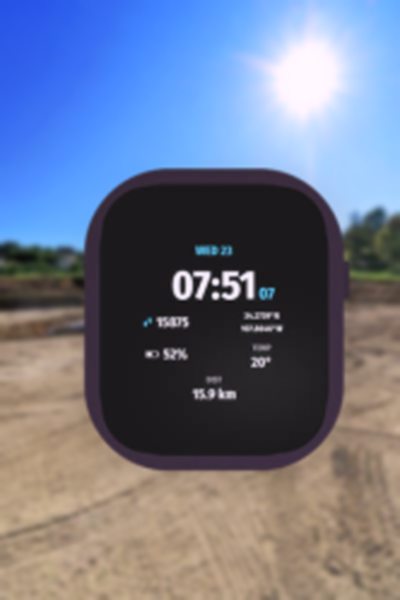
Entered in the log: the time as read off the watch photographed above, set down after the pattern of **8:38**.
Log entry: **7:51**
